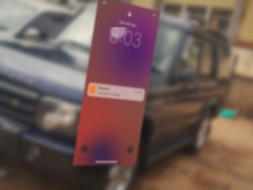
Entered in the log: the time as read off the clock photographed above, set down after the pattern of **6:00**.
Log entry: **8:03**
